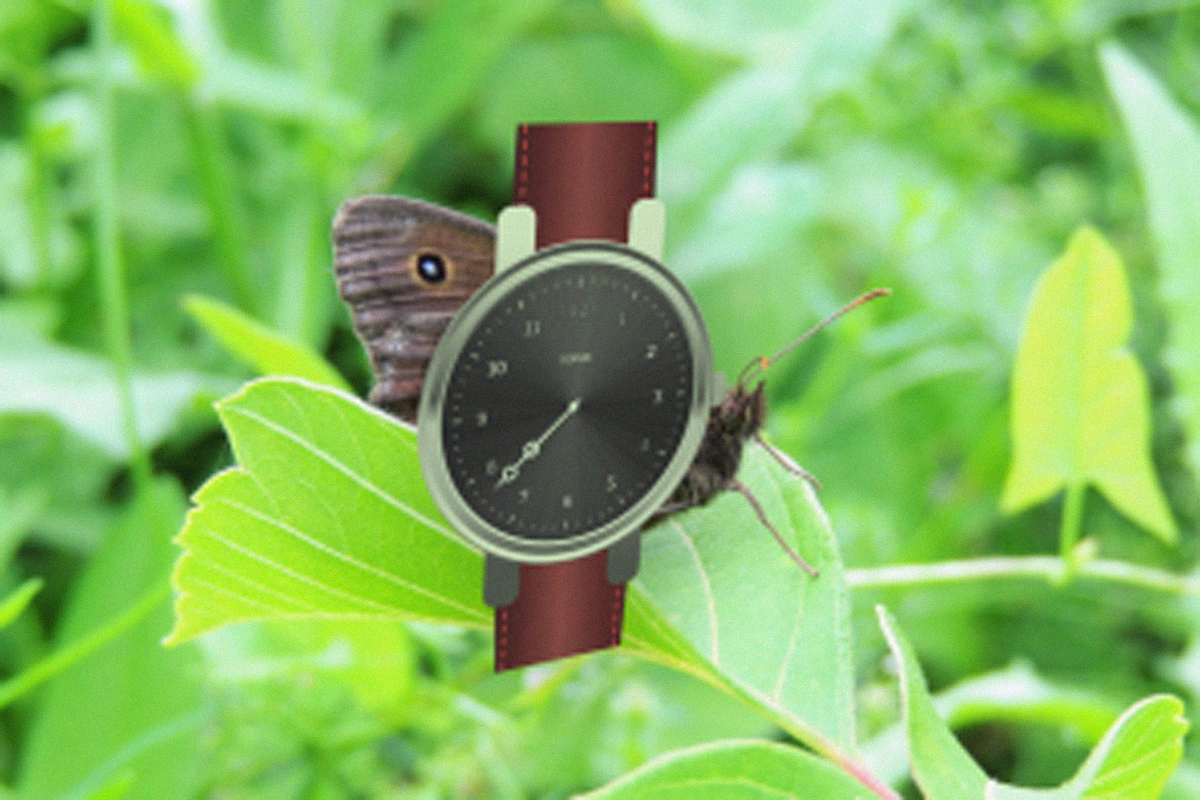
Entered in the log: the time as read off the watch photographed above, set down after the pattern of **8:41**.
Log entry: **7:38**
